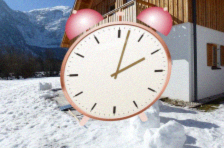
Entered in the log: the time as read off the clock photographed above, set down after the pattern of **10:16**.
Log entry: **2:02**
